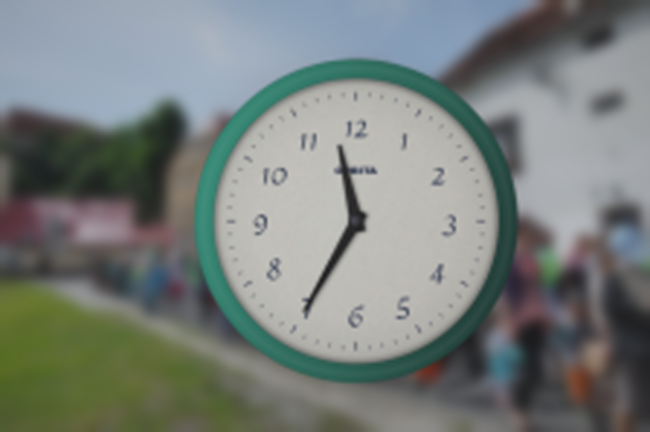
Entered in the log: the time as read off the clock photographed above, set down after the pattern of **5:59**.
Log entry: **11:35**
